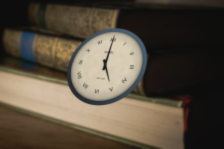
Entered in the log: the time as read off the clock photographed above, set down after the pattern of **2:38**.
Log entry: **5:00**
